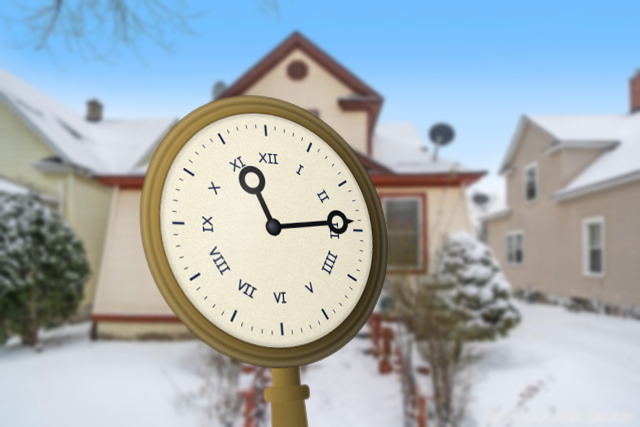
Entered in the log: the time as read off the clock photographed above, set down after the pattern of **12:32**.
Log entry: **11:14**
